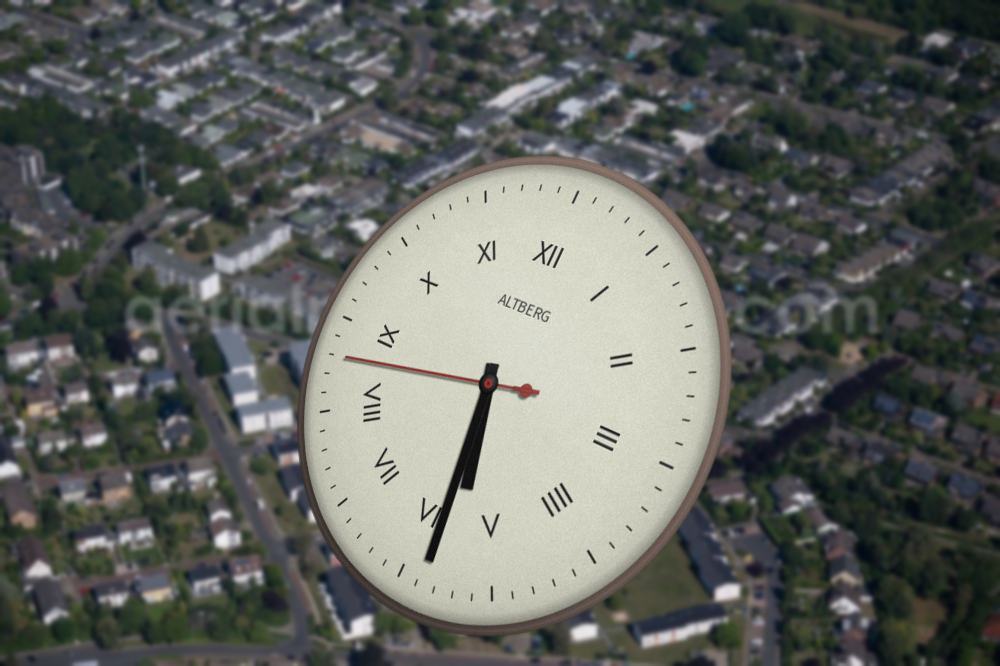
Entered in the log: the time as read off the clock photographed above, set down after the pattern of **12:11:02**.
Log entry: **5:28:43**
